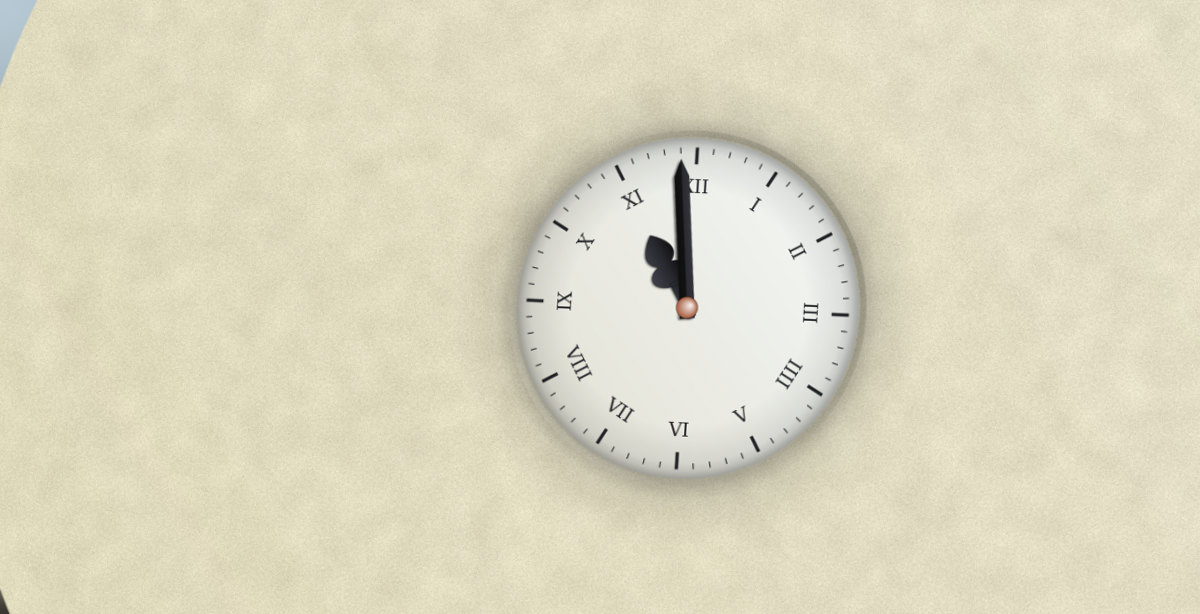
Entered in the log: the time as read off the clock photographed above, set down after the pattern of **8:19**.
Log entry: **10:59**
